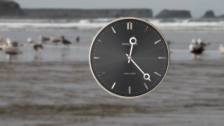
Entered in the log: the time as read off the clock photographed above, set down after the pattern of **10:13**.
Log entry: **12:23**
